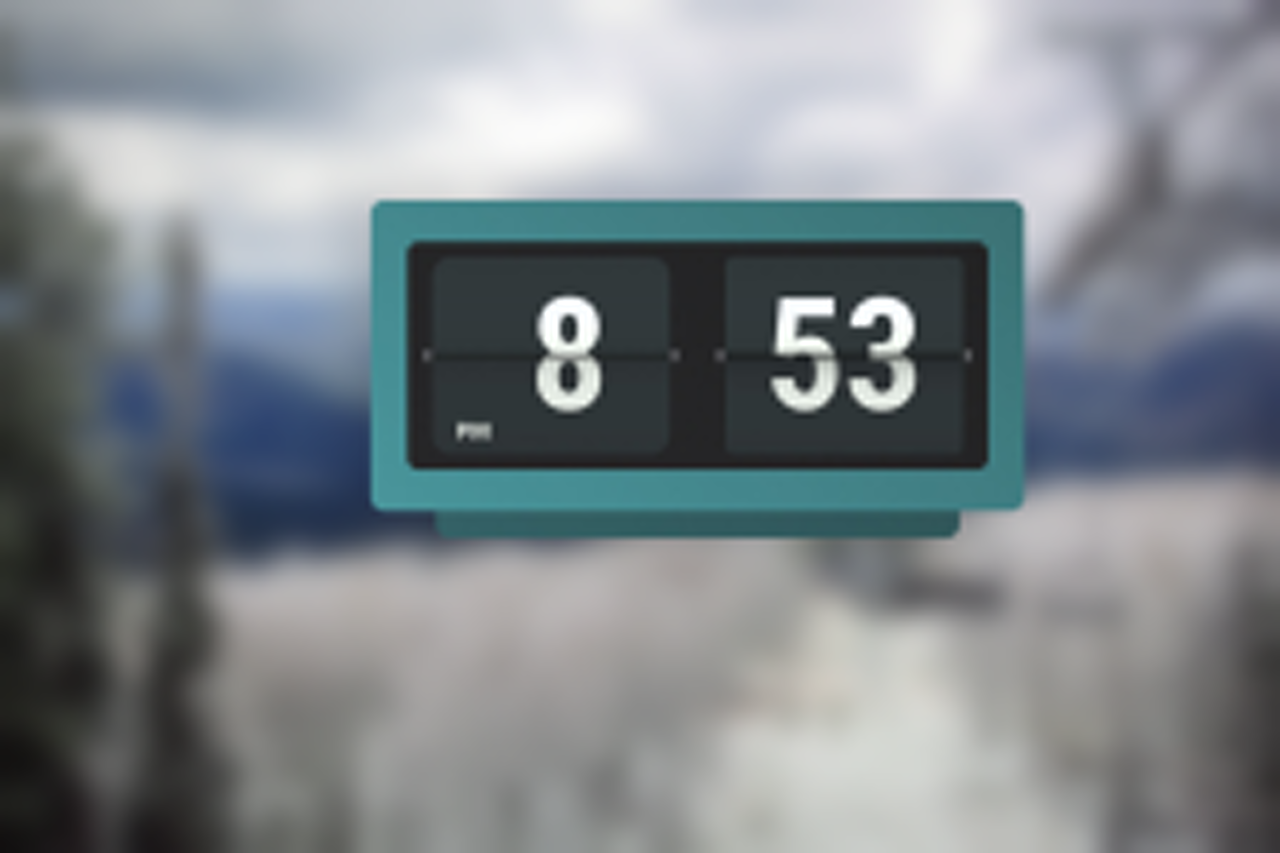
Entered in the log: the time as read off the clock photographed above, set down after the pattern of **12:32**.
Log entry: **8:53**
